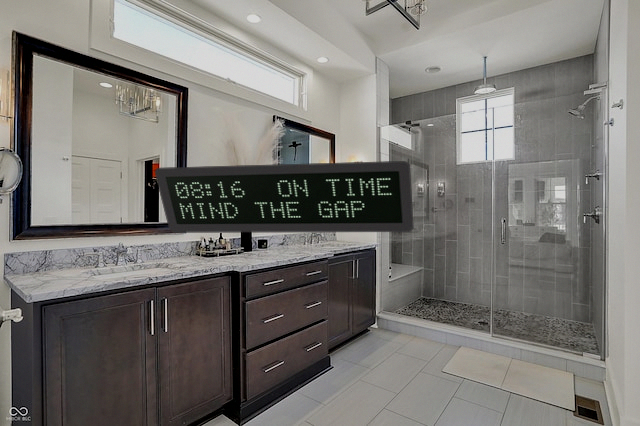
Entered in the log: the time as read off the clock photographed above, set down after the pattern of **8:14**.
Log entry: **8:16**
